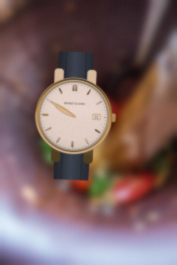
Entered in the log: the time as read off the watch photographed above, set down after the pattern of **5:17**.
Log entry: **9:50**
